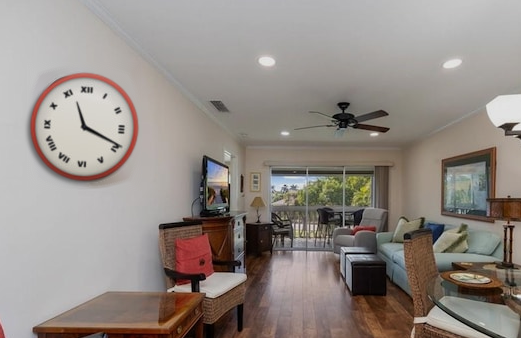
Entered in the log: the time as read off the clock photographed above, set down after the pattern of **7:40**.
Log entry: **11:19**
